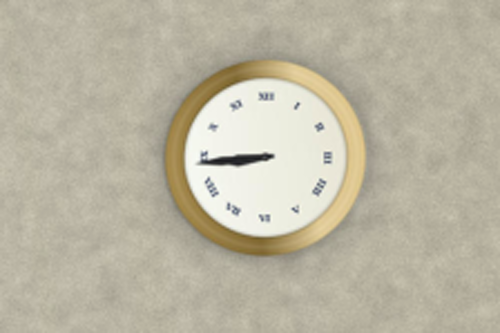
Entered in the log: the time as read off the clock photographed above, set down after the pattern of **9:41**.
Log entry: **8:44**
